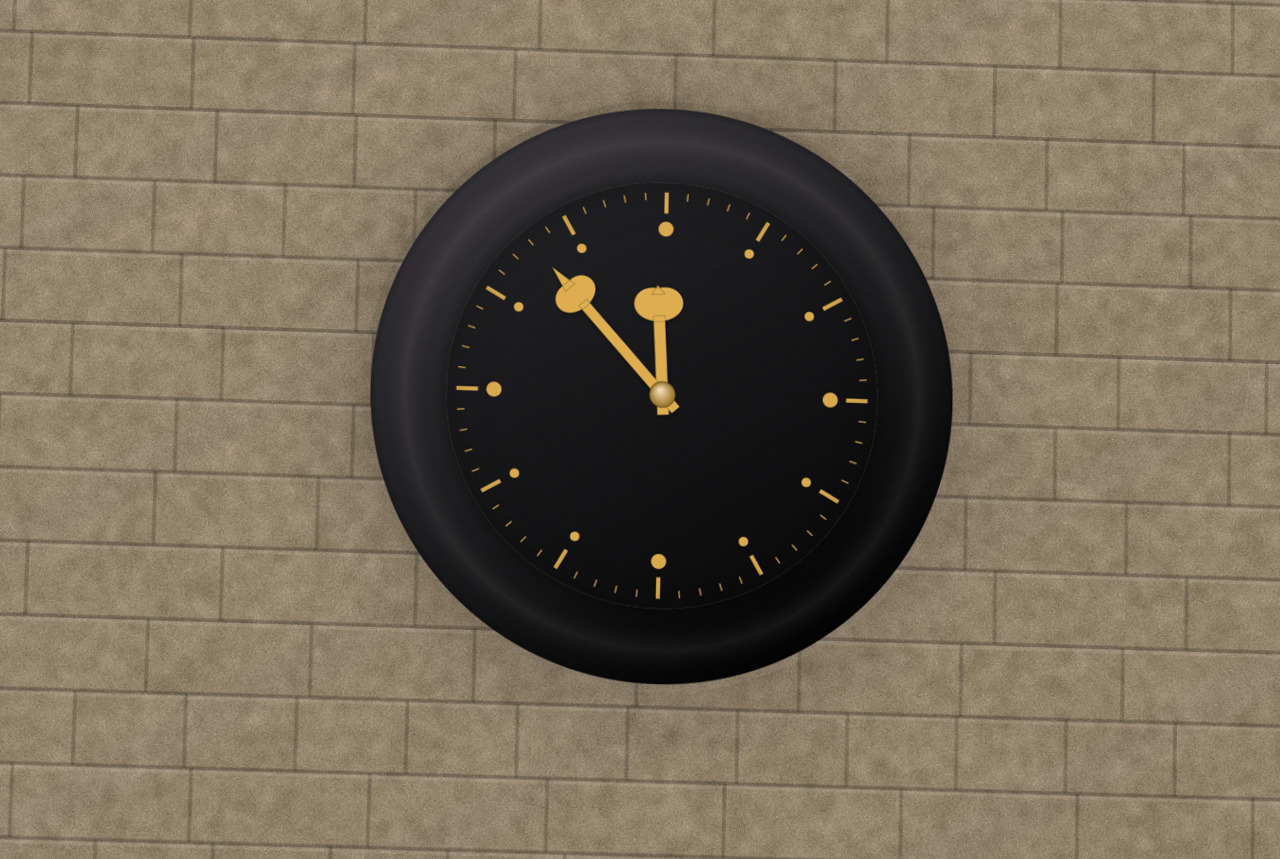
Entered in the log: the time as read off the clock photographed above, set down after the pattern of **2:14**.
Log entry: **11:53**
